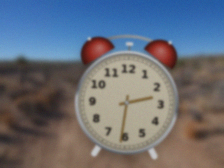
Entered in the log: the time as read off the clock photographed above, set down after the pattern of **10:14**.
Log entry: **2:31**
